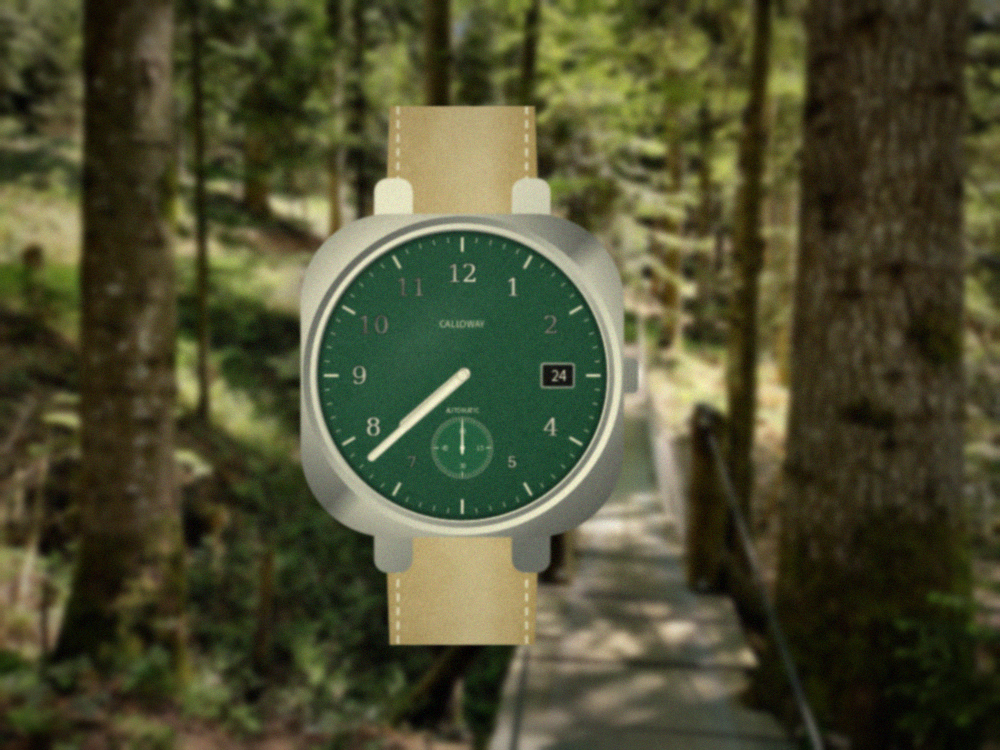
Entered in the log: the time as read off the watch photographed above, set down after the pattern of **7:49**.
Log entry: **7:38**
